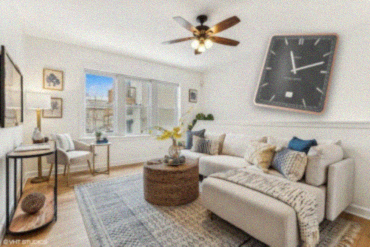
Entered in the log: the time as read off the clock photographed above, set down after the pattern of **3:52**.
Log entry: **11:12**
